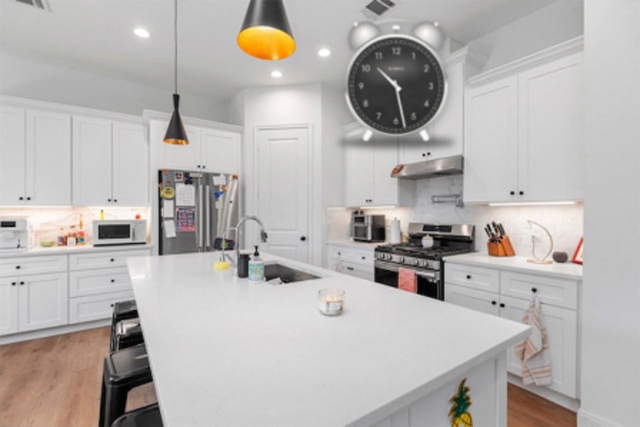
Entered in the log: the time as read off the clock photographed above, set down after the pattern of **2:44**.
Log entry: **10:28**
